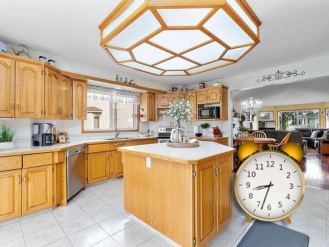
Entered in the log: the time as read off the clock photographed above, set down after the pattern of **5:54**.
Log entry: **8:33**
